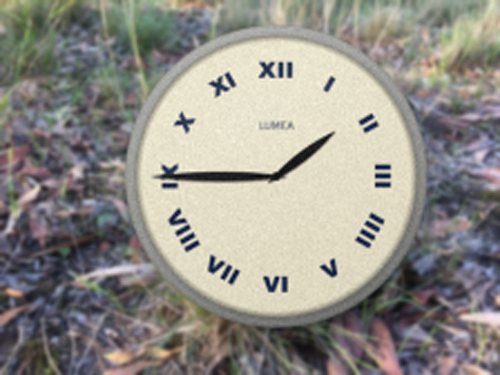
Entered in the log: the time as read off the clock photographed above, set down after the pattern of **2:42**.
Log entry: **1:45**
